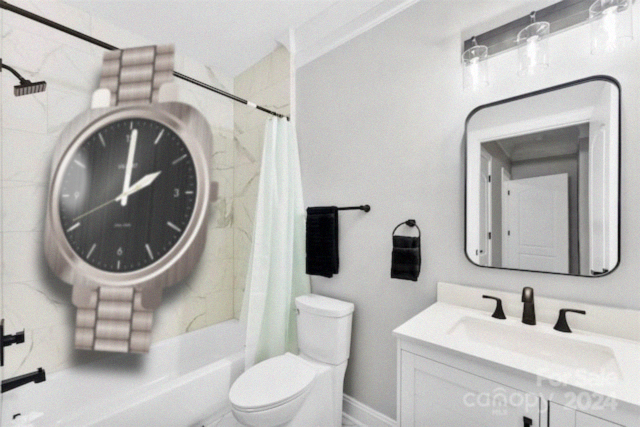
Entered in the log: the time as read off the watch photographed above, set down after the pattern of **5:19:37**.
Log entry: **2:00:41**
